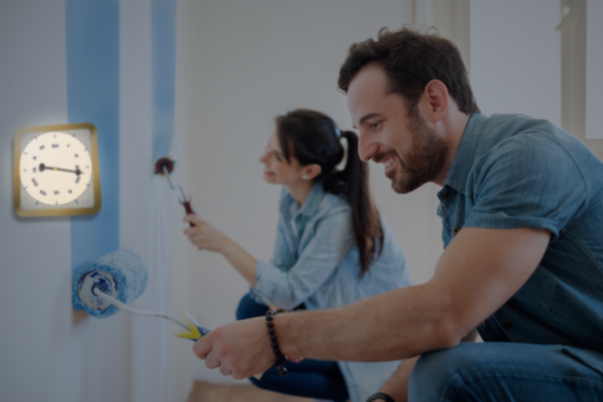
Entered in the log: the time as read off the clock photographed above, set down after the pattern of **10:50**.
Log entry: **9:17**
